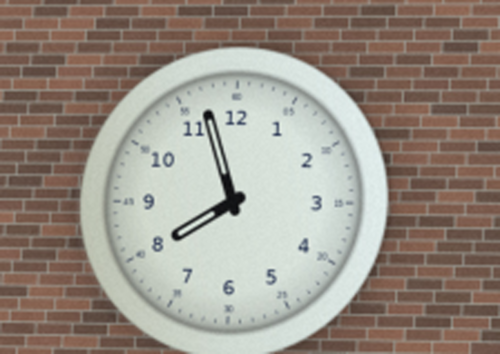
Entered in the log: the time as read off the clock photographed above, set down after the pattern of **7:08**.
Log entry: **7:57**
